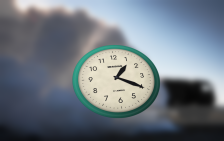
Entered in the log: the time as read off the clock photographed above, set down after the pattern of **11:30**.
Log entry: **1:20**
